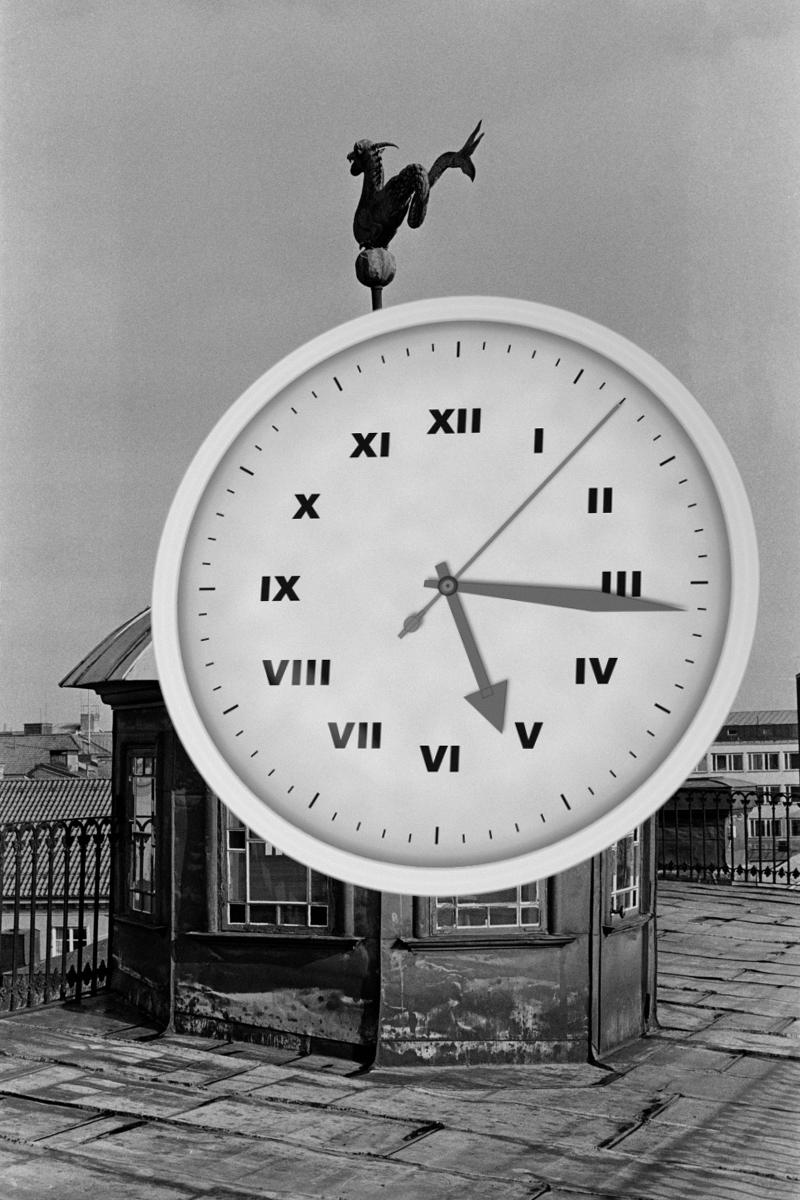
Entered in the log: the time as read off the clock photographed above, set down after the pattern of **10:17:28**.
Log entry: **5:16:07**
